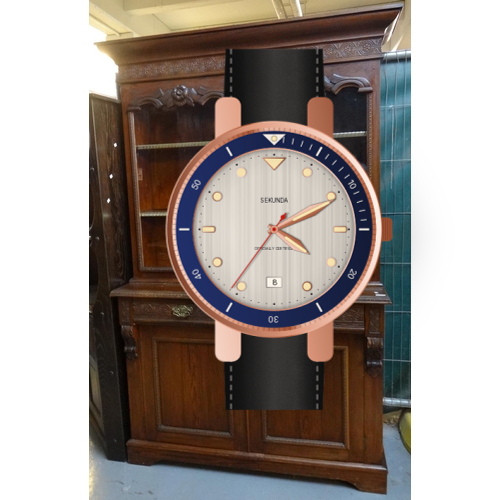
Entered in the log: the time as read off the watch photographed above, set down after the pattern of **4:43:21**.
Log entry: **4:10:36**
